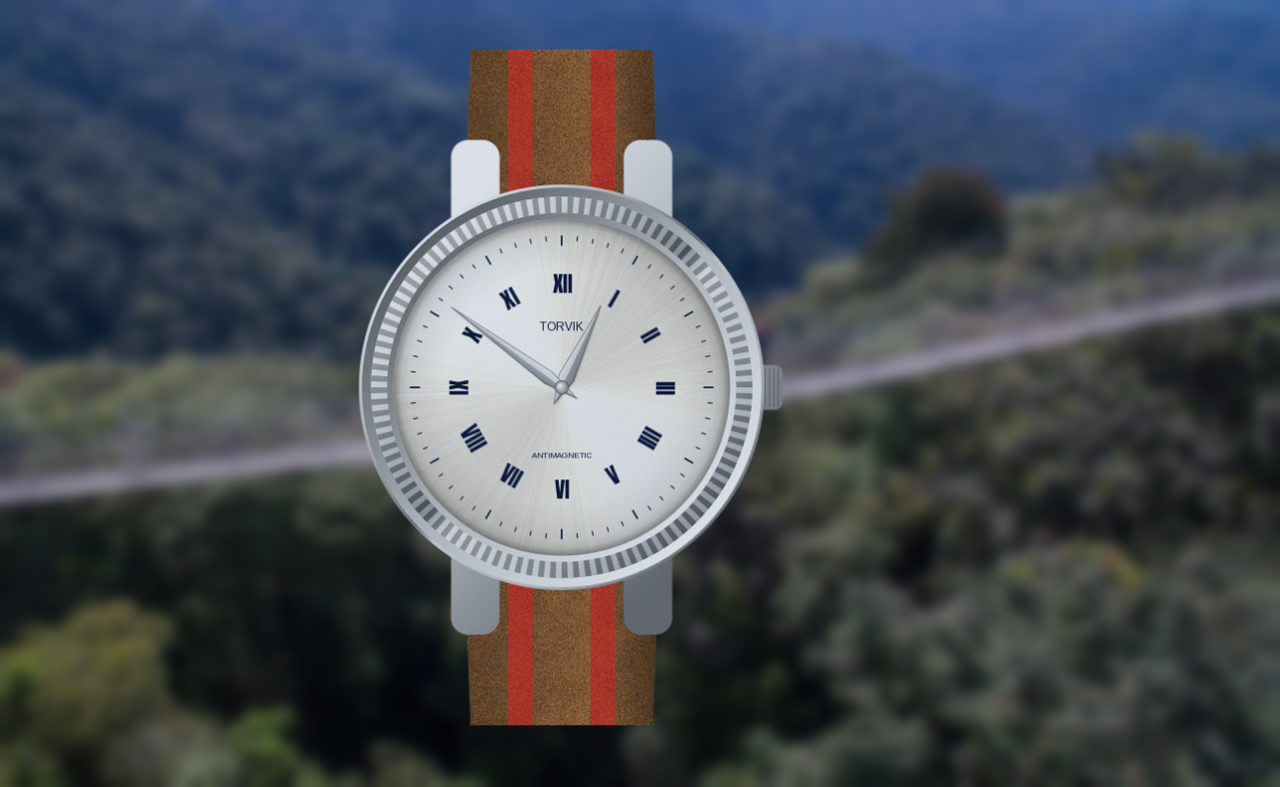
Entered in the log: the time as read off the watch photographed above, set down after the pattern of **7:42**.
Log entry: **12:51**
